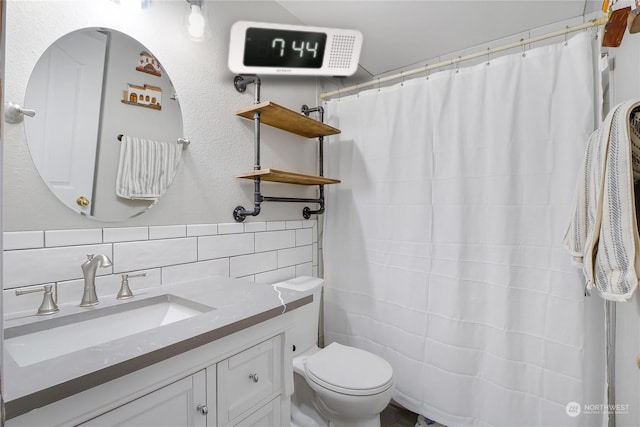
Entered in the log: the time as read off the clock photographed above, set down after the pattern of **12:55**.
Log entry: **7:44**
